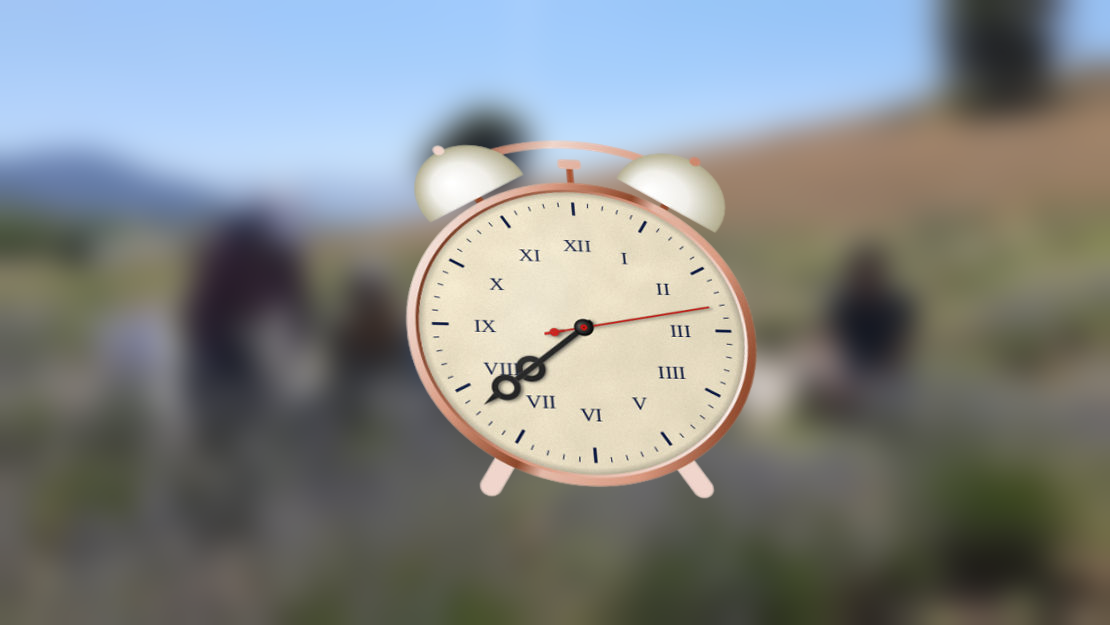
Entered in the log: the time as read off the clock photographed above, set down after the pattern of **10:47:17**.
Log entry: **7:38:13**
